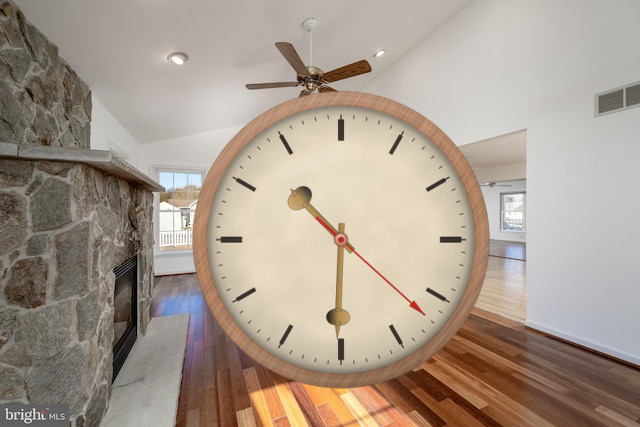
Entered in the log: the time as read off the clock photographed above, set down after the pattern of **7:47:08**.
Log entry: **10:30:22**
